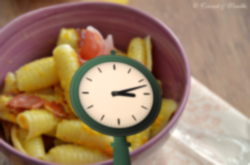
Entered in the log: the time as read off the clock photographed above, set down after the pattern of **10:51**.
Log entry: **3:12**
